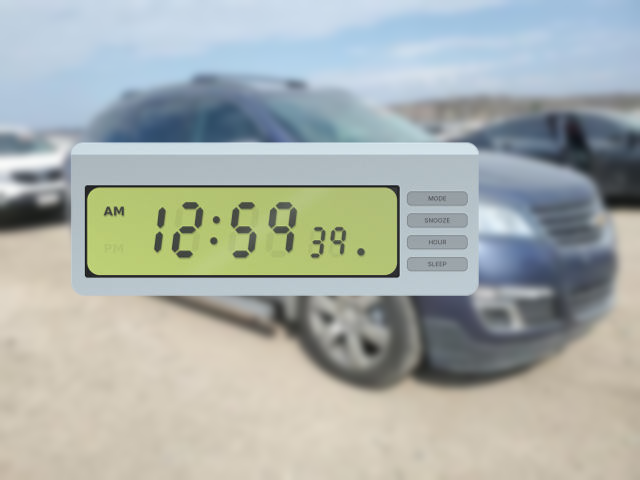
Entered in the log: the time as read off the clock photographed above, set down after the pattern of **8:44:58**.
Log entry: **12:59:39**
